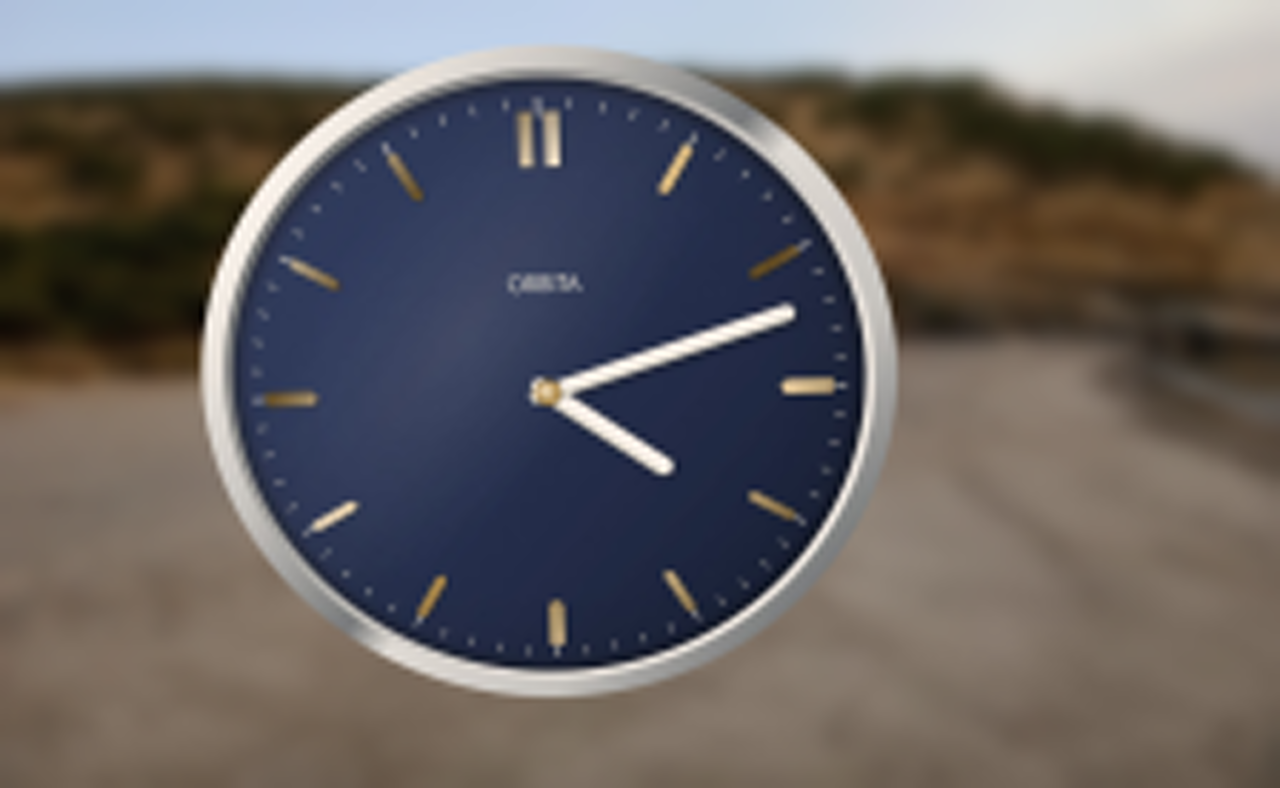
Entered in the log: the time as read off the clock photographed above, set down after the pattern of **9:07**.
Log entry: **4:12**
